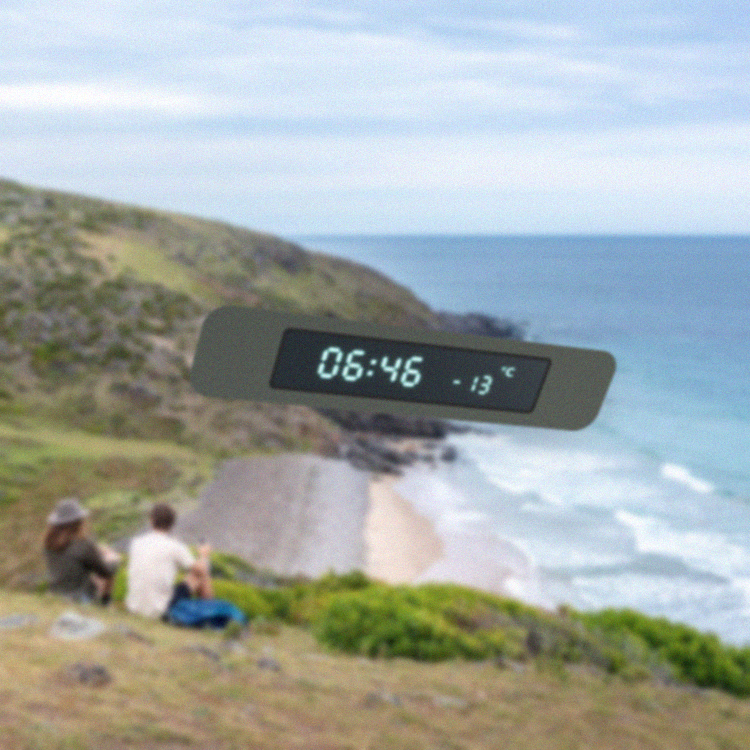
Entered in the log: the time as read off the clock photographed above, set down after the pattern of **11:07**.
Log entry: **6:46**
